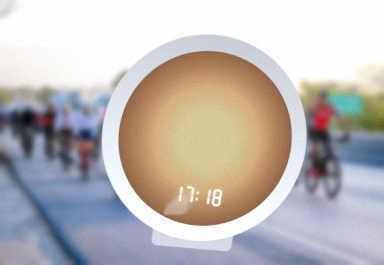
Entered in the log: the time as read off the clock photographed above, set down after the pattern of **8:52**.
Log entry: **17:18**
